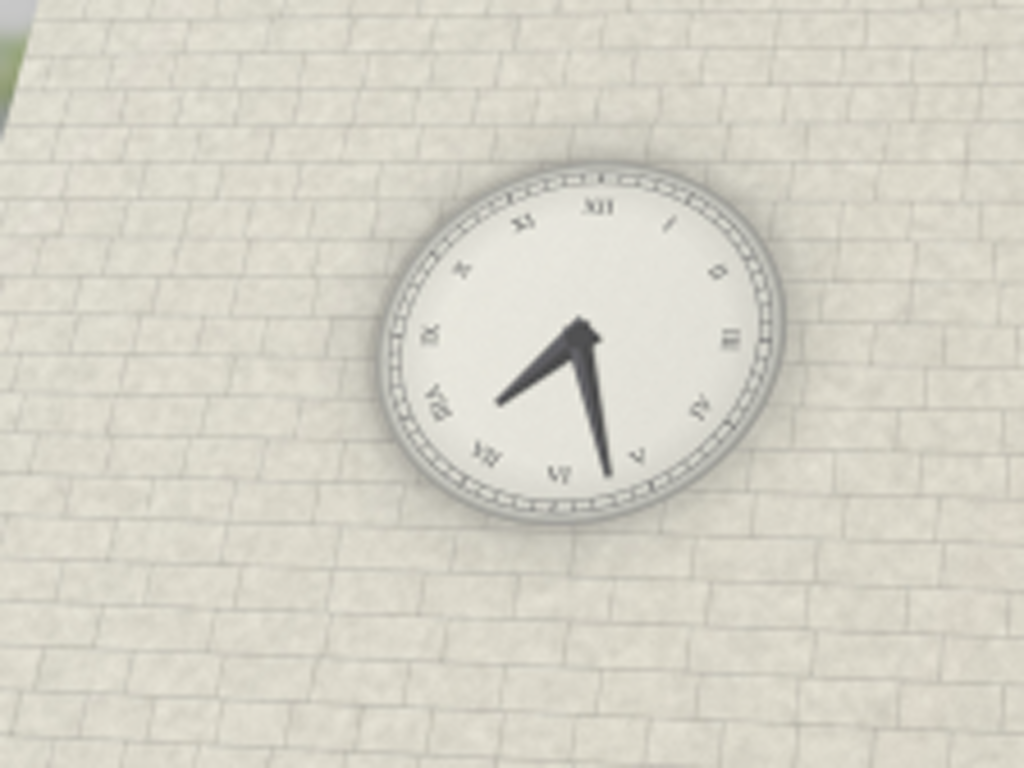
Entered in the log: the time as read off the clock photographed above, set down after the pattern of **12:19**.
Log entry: **7:27**
